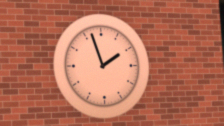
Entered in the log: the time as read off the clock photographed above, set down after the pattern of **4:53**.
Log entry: **1:57**
